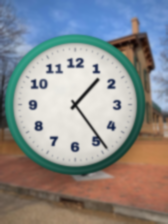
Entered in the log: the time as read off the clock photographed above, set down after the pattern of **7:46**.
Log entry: **1:24**
